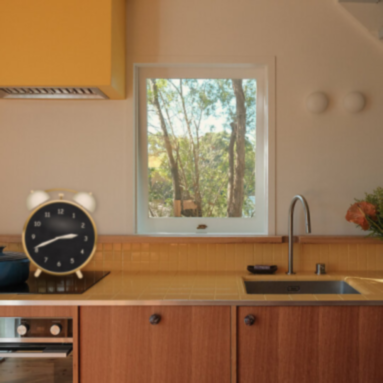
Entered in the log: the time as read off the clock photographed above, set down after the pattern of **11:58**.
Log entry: **2:41**
